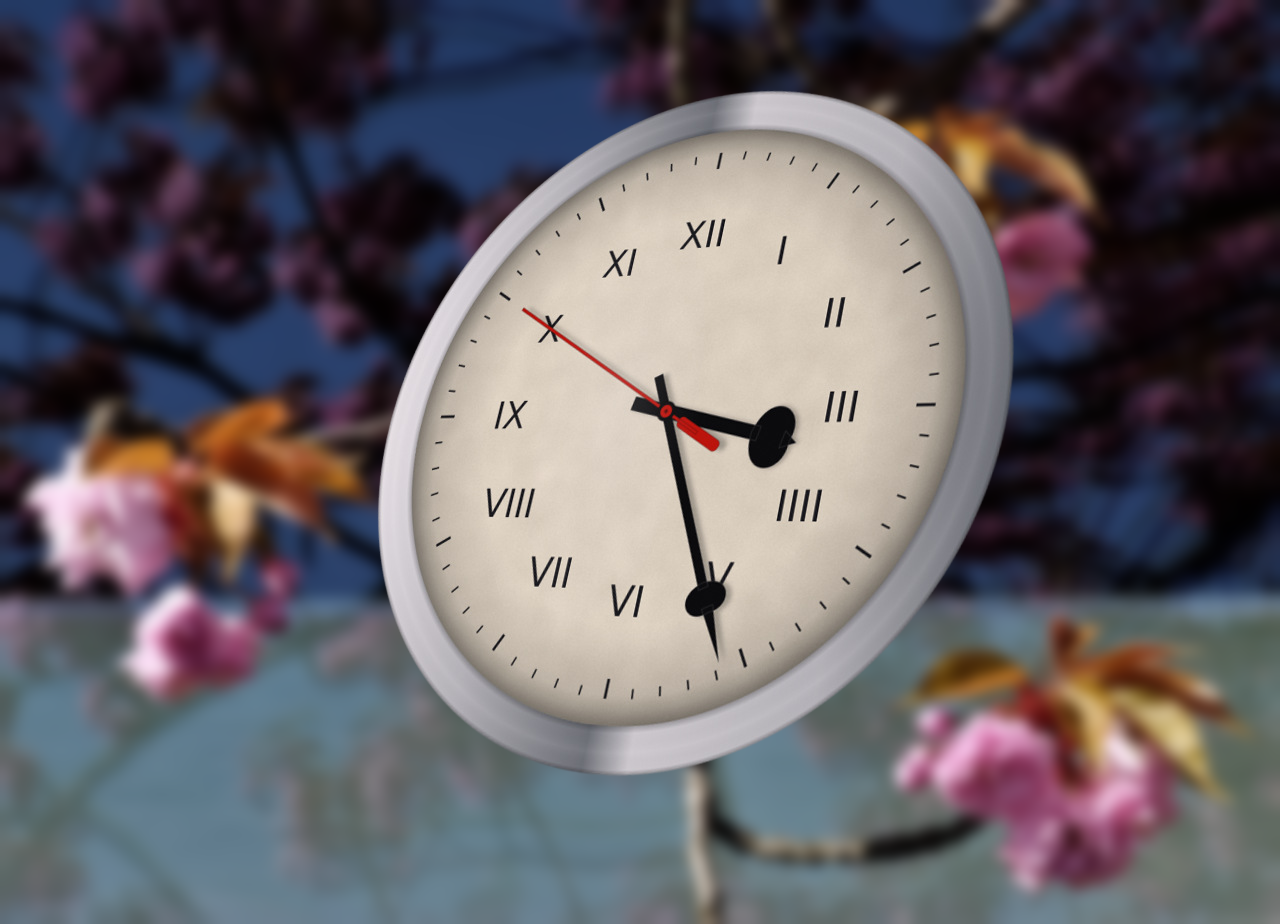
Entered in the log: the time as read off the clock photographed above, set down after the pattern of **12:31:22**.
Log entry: **3:25:50**
